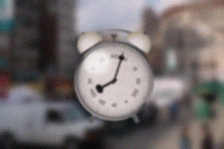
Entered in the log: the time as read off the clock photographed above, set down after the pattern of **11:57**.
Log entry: **8:03**
